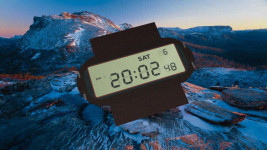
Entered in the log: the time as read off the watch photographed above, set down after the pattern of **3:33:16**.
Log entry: **20:02:48**
